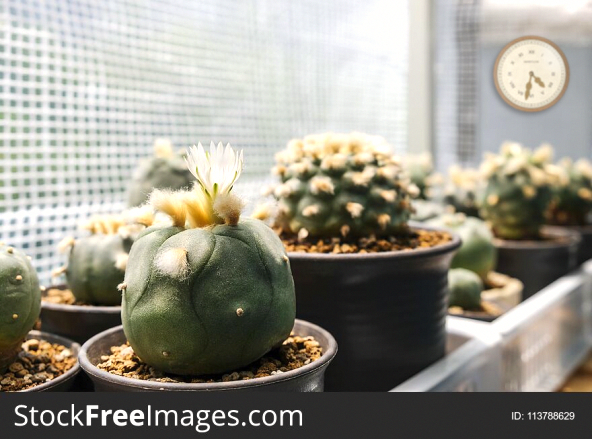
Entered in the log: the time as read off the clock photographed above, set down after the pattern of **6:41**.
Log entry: **4:32**
